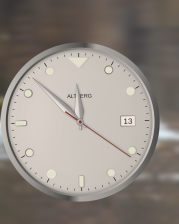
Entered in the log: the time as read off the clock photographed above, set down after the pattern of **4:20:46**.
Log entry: **11:52:21**
